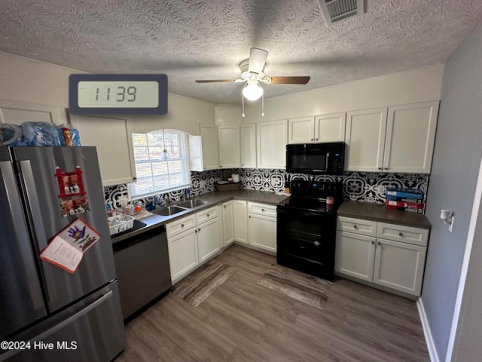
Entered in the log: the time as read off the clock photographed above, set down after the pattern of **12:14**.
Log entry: **11:39**
